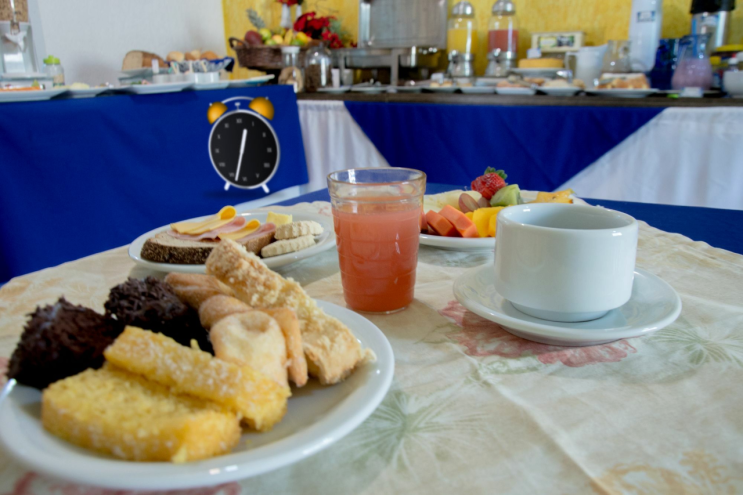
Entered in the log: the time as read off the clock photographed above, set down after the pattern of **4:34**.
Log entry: **12:33**
